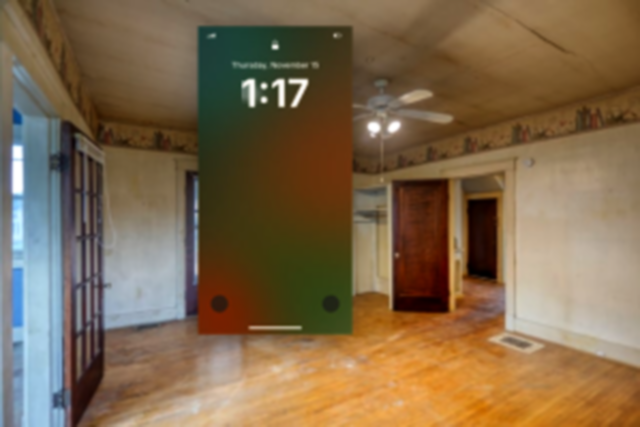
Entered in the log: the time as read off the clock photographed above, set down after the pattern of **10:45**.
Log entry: **1:17**
